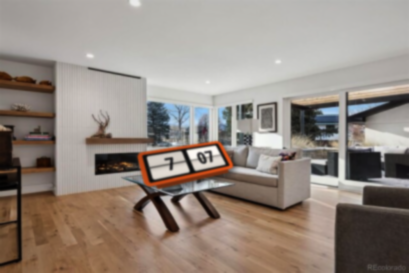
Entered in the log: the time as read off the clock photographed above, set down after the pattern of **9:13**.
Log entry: **7:07**
